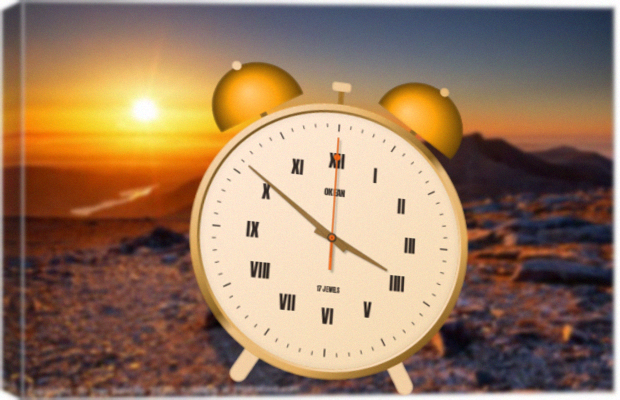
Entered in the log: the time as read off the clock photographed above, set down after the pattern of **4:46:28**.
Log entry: **3:51:00**
